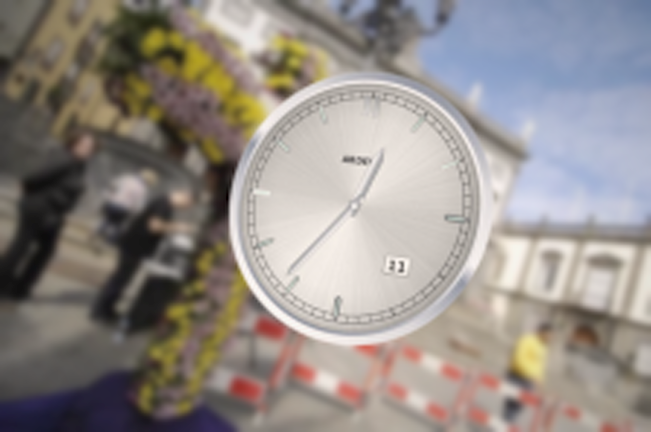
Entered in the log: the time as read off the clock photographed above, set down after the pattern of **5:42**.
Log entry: **12:36**
